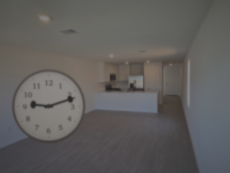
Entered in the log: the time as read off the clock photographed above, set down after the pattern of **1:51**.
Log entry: **9:12**
